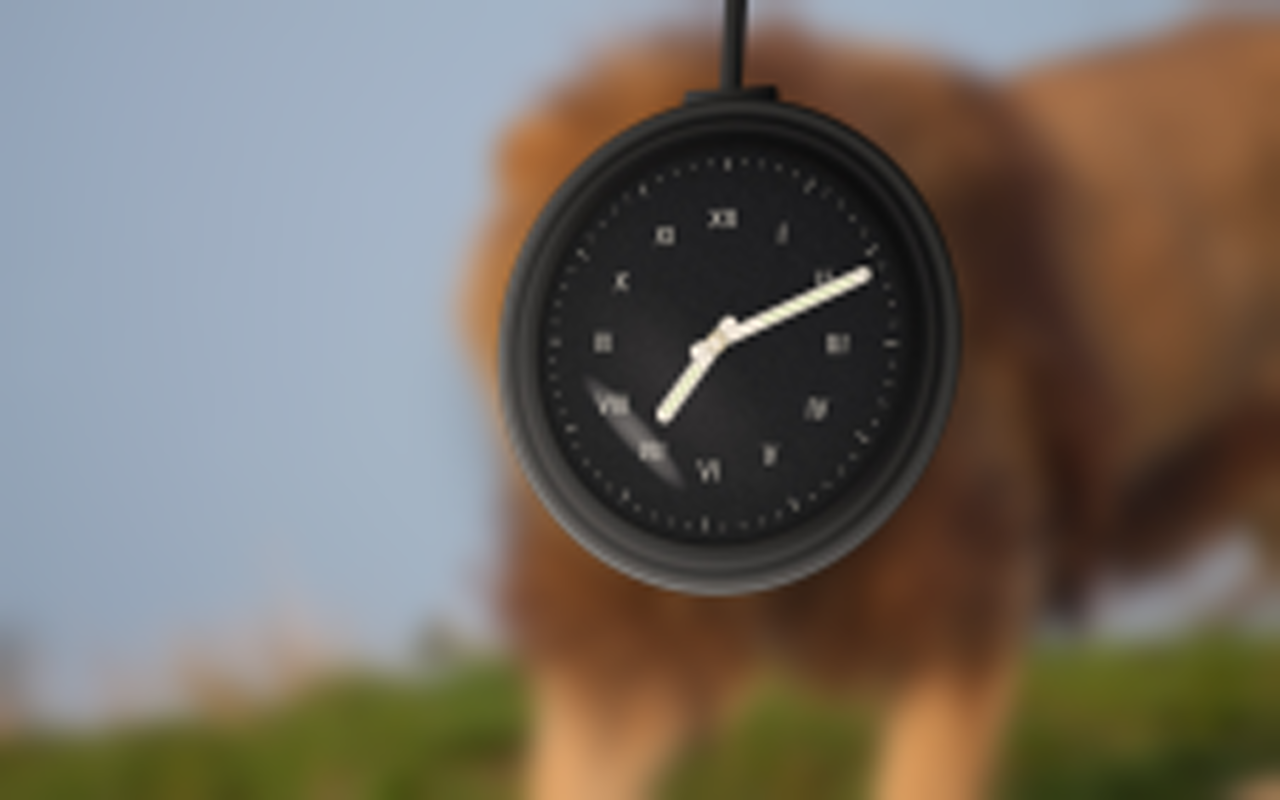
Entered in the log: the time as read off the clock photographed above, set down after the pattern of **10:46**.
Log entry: **7:11**
